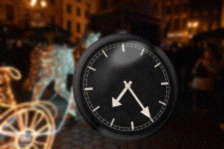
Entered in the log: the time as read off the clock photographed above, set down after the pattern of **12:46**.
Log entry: **7:25**
